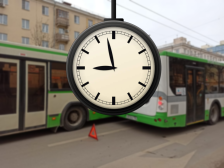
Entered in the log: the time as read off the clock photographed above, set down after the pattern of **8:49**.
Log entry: **8:58**
